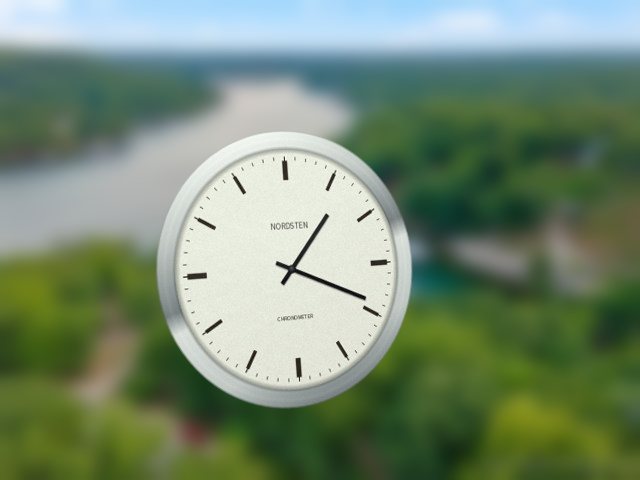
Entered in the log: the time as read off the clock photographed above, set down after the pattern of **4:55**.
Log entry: **1:19**
